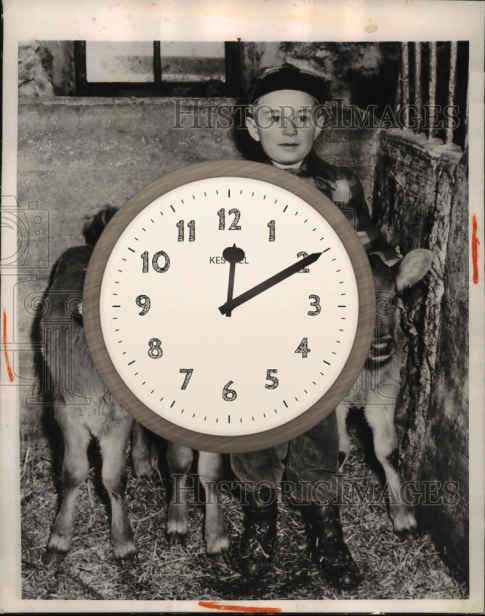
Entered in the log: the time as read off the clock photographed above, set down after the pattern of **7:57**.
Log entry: **12:10**
